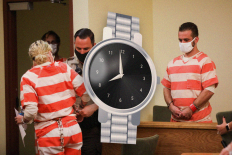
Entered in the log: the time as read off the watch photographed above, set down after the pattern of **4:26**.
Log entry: **7:59**
